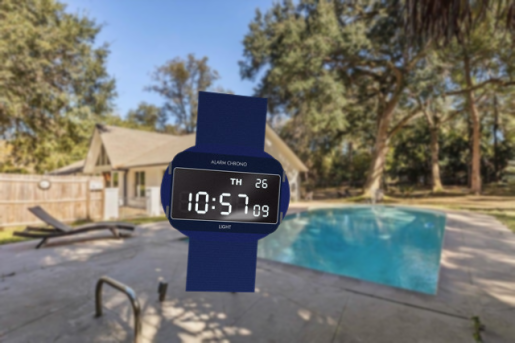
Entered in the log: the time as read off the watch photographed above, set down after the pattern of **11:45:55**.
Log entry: **10:57:09**
